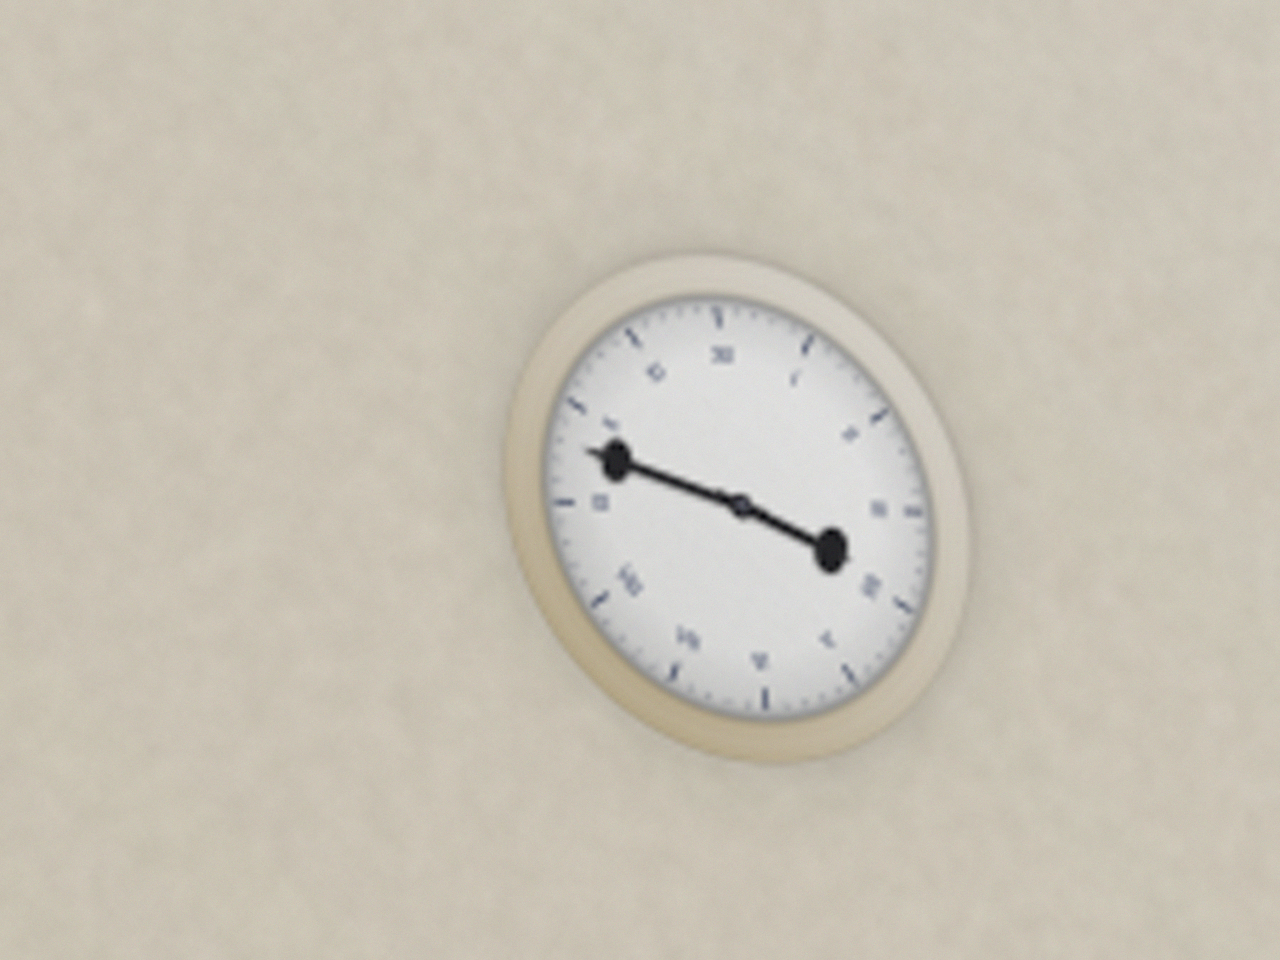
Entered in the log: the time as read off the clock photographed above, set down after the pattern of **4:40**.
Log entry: **3:48**
